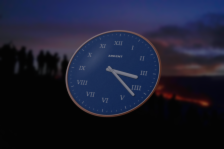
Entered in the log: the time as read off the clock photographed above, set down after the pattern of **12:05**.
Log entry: **3:22**
